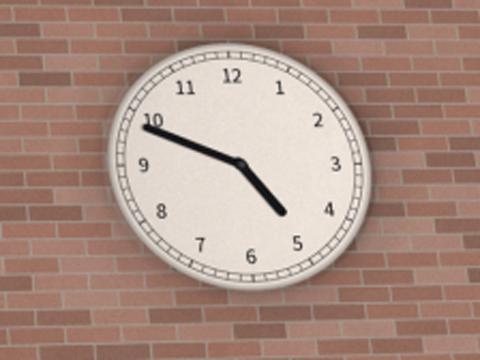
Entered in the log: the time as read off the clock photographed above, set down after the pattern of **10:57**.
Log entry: **4:49**
